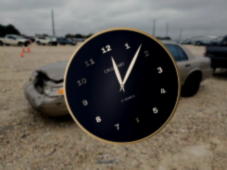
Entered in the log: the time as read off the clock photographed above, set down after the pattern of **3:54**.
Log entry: **12:08**
